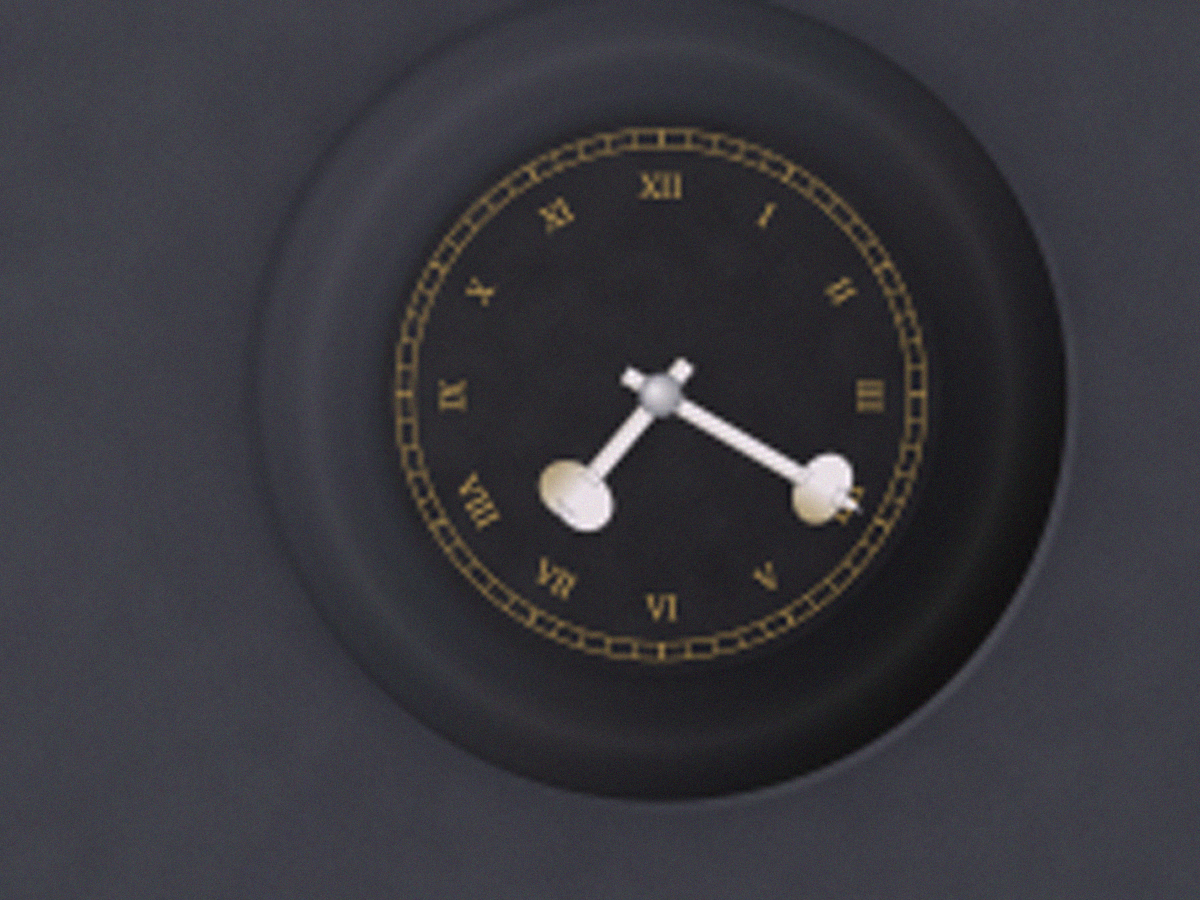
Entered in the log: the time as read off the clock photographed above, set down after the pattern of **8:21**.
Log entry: **7:20**
